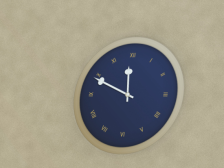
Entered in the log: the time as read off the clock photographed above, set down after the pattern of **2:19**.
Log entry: **11:49**
